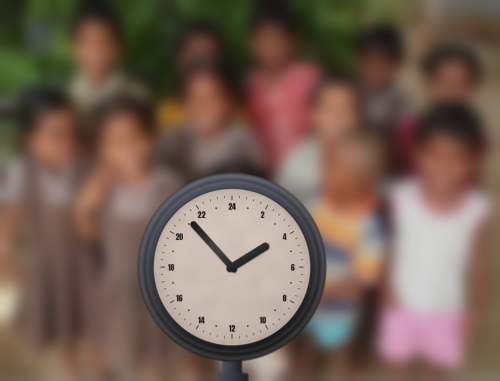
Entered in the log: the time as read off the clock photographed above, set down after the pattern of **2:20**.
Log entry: **3:53**
